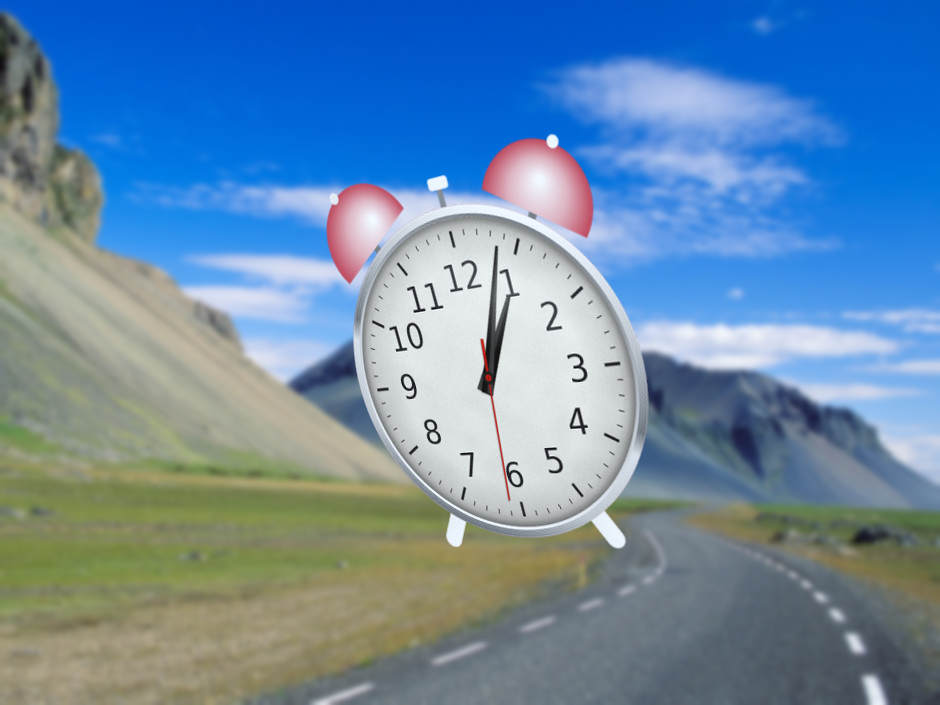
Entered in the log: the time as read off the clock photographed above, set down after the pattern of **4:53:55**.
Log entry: **1:03:31**
